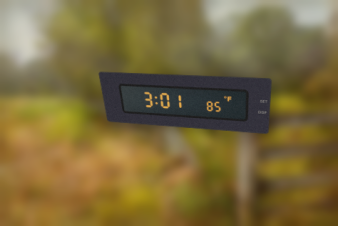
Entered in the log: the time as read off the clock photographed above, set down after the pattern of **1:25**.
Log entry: **3:01**
